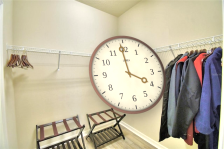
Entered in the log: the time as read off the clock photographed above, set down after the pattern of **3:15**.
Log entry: **3:59**
